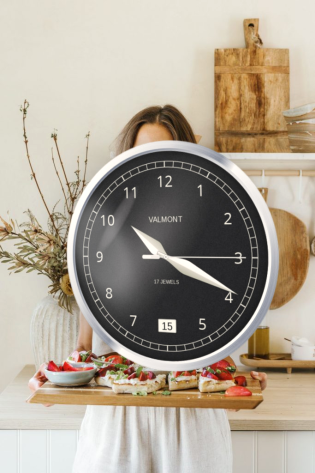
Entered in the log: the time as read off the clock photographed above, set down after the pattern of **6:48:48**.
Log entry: **10:19:15**
